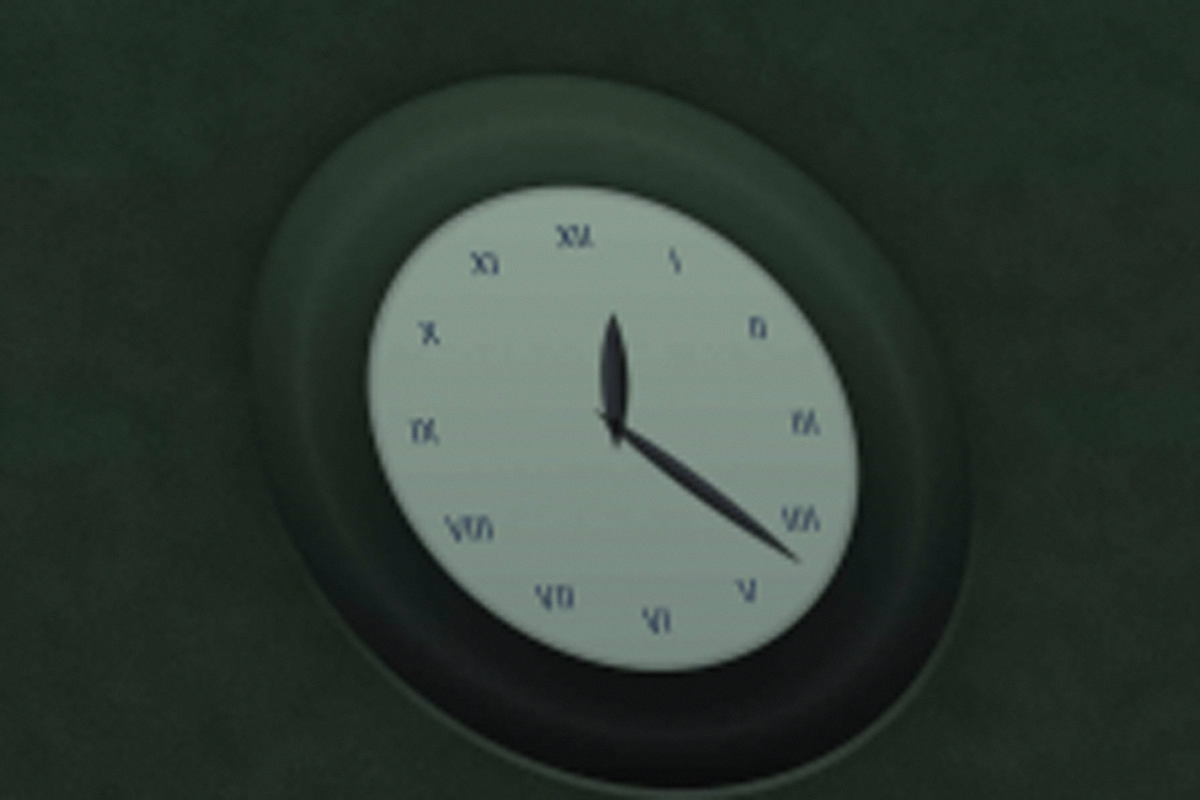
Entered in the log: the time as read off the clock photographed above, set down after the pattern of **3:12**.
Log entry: **12:22**
